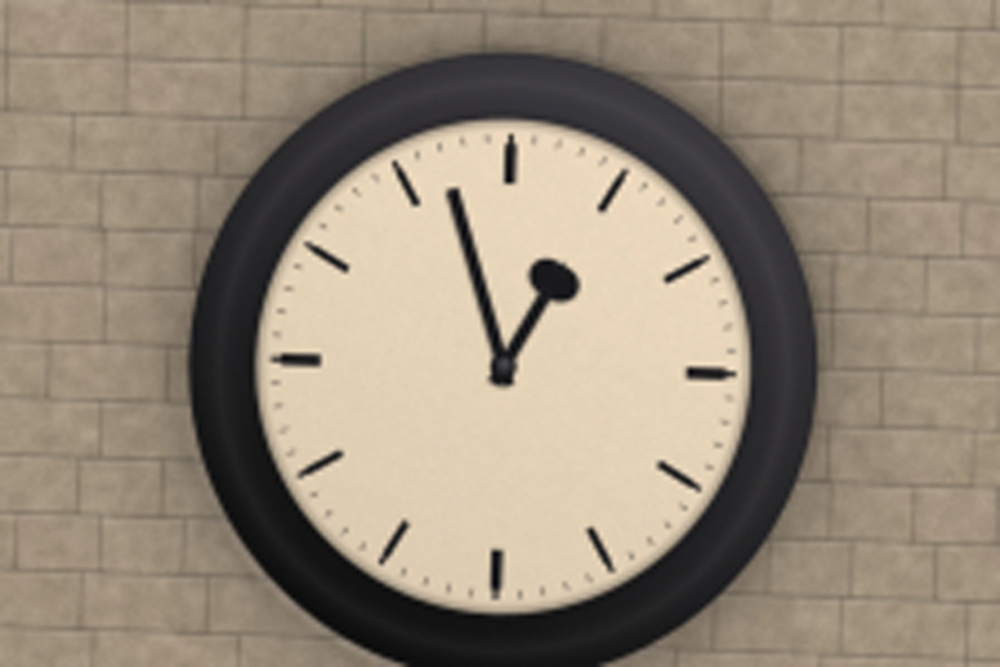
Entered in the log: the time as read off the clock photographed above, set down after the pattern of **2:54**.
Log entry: **12:57**
